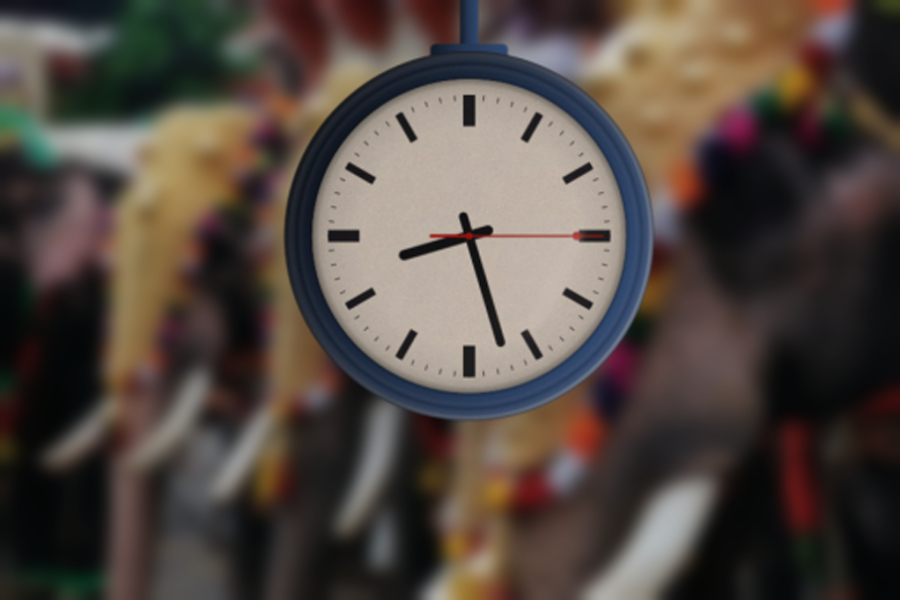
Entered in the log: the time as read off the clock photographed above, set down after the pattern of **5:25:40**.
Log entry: **8:27:15**
